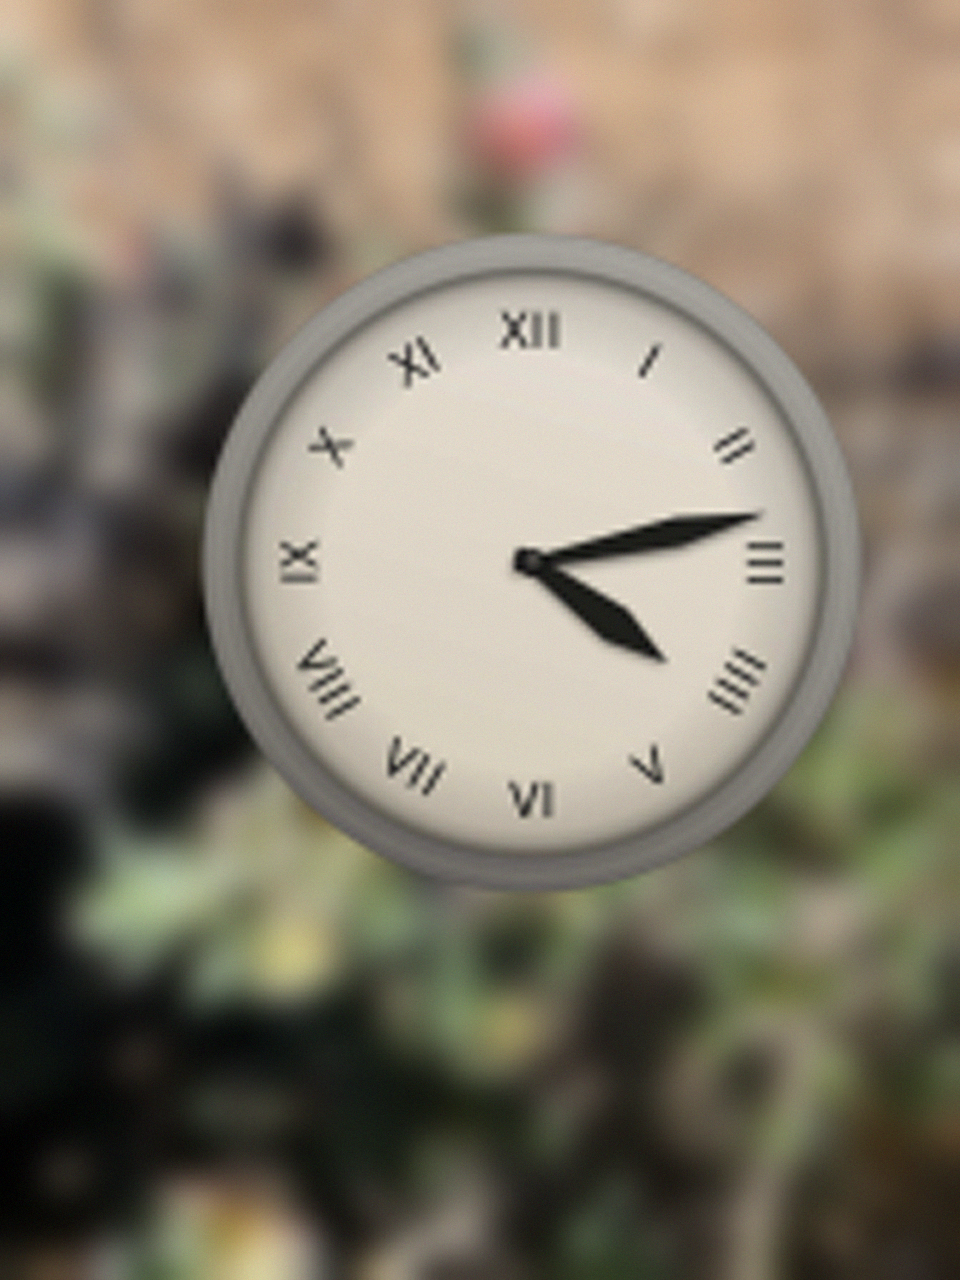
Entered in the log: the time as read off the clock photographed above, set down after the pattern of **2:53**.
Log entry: **4:13**
